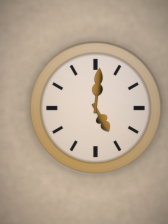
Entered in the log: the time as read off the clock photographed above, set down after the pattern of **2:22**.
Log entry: **5:01**
